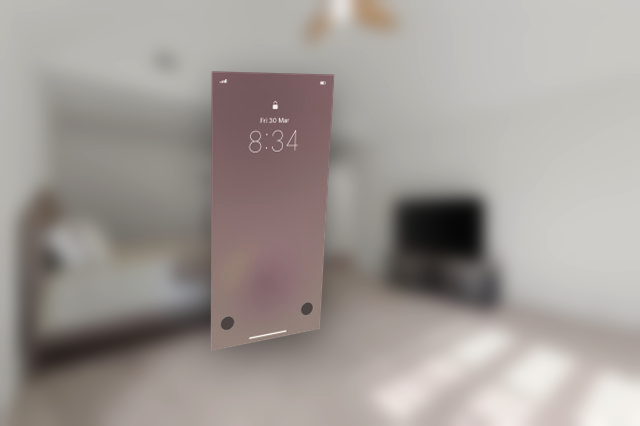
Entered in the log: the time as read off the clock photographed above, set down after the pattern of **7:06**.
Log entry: **8:34**
